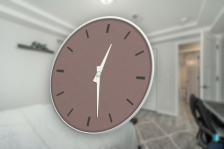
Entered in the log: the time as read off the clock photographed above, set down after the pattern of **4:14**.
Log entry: **12:28**
